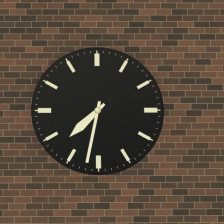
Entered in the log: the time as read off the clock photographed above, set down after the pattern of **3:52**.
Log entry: **7:32**
